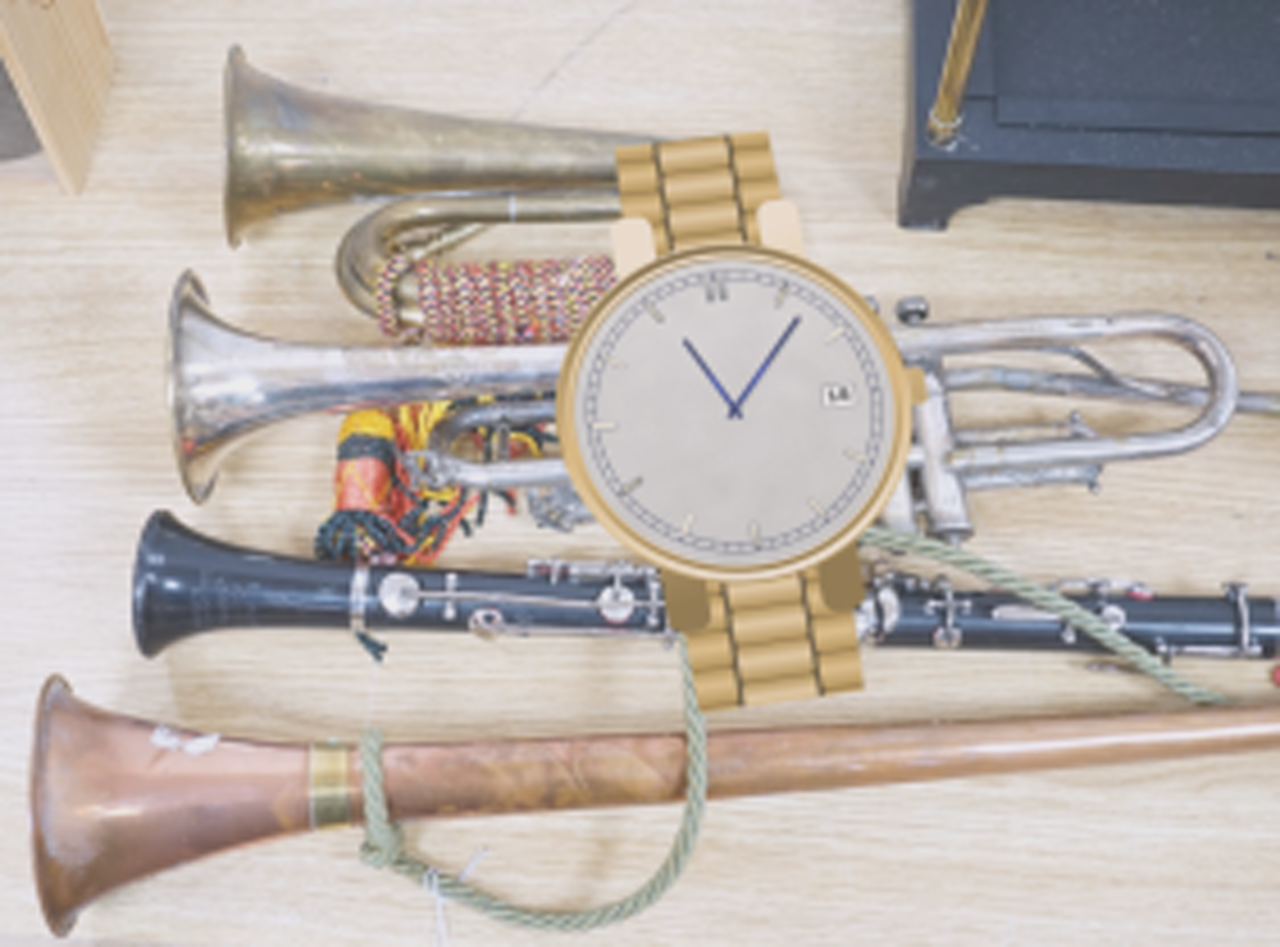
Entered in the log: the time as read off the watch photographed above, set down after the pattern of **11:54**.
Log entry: **11:07**
